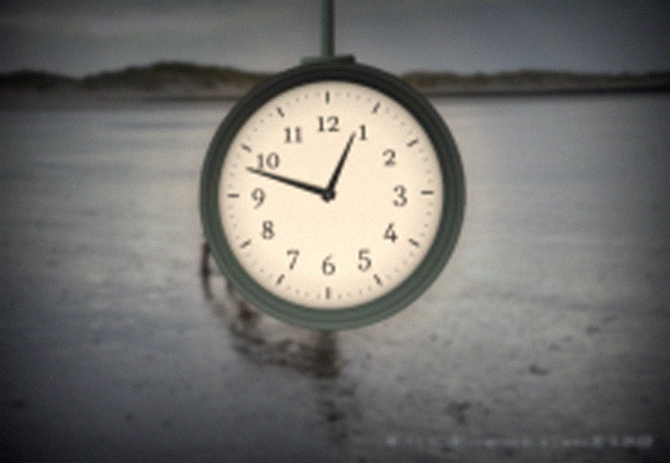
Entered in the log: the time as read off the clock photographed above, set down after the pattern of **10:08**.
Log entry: **12:48**
